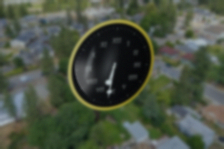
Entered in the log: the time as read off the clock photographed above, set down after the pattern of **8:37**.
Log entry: **6:31**
